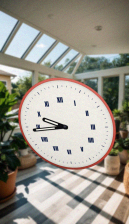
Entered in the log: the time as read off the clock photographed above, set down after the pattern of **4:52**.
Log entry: **9:44**
